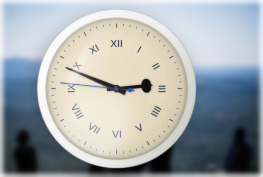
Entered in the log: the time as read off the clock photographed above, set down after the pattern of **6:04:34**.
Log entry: **2:48:46**
